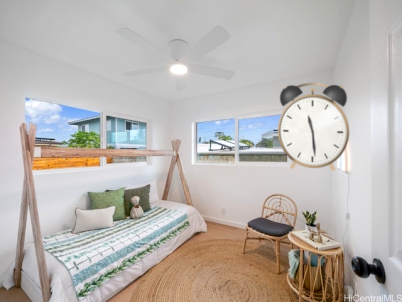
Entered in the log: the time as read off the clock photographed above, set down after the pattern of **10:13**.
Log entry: **11:29**
